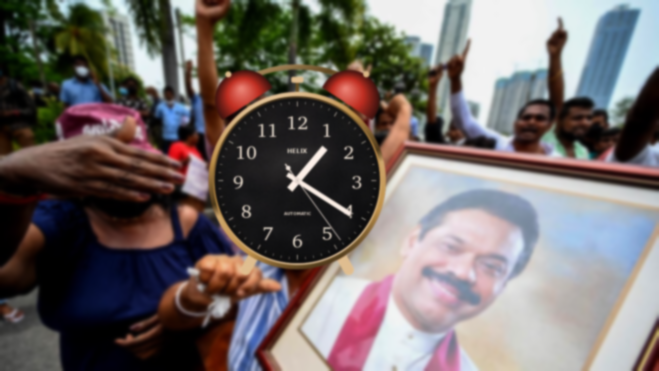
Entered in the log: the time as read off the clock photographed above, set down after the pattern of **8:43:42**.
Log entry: **1:20:24**
